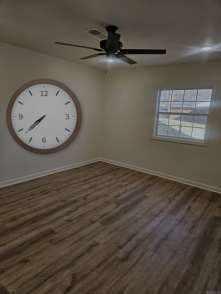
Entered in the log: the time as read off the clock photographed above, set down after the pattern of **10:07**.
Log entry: **7:38**
